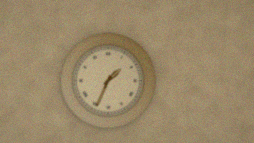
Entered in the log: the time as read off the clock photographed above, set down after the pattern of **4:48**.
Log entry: **1:34**
